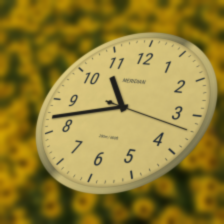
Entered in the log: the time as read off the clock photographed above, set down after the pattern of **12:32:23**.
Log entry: **10:42:17**
